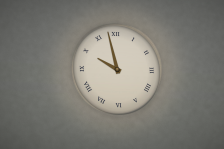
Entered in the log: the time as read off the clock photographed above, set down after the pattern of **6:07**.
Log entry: **9:58**
